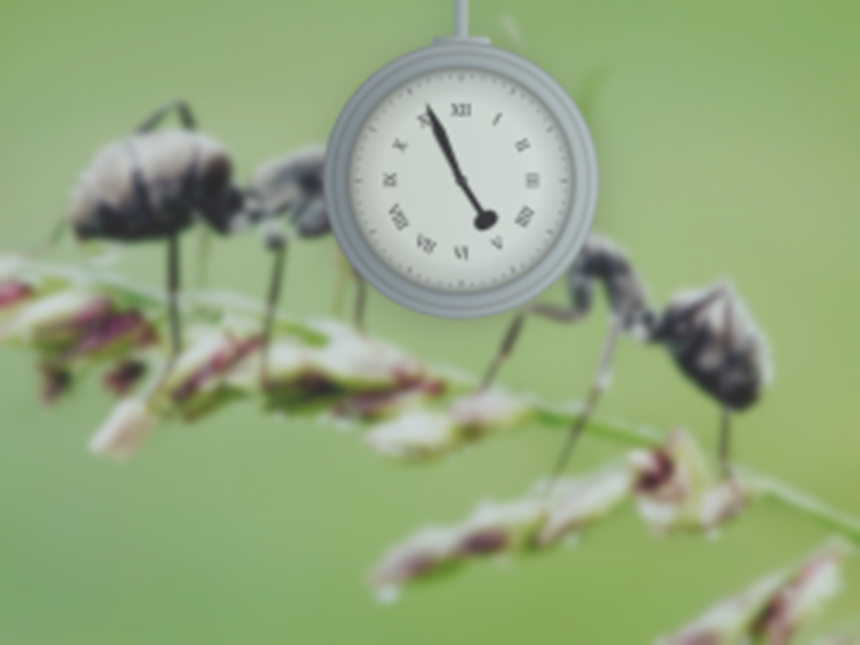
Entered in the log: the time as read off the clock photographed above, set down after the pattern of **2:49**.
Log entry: **4:56**
